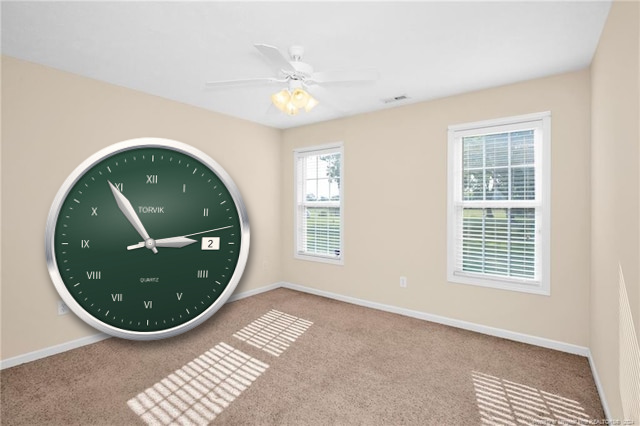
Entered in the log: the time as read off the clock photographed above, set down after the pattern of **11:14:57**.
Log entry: **2:54:13**
